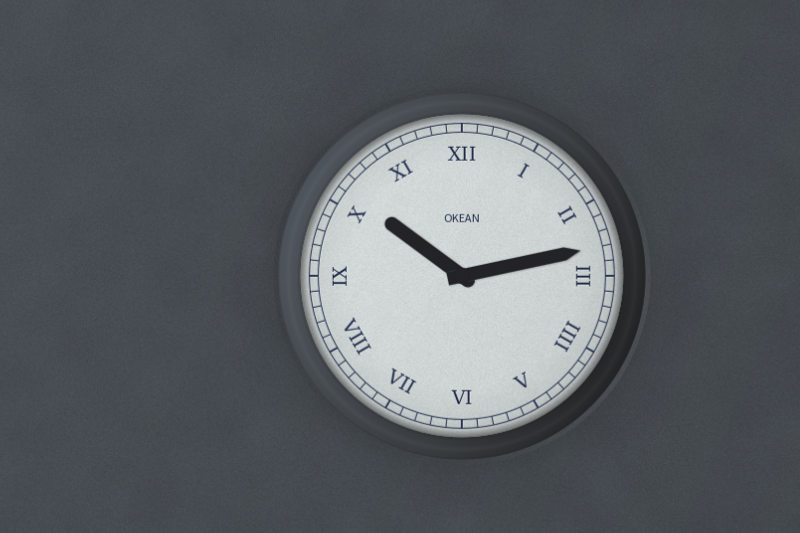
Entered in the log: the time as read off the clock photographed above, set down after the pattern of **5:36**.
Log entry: **10:13**
